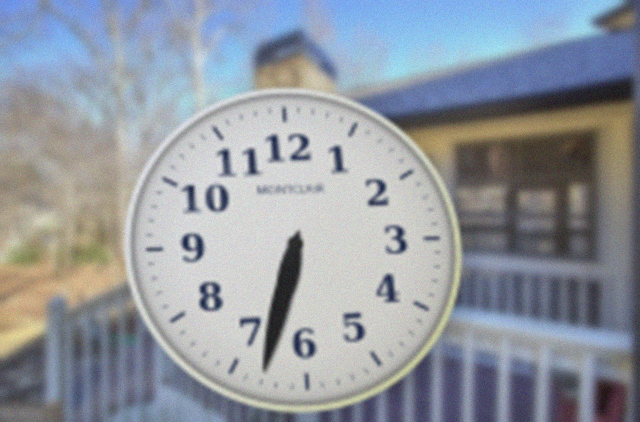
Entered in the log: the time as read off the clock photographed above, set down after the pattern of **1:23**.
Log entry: **6:33**
